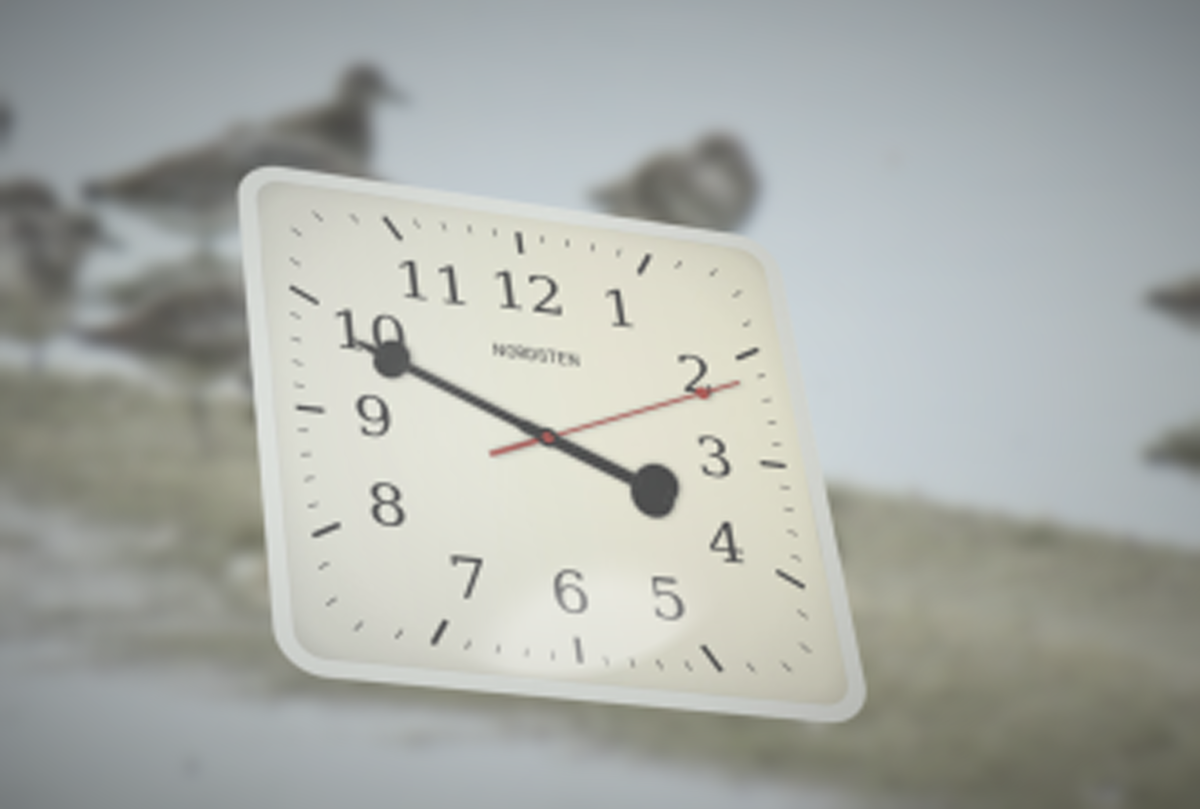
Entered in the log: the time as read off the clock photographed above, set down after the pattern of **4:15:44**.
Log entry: **3:49:11**
